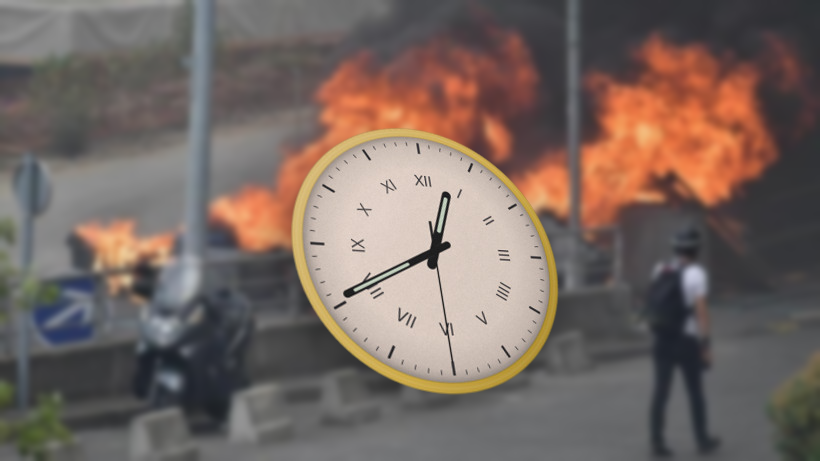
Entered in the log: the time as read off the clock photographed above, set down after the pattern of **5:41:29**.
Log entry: **12:40:30**
